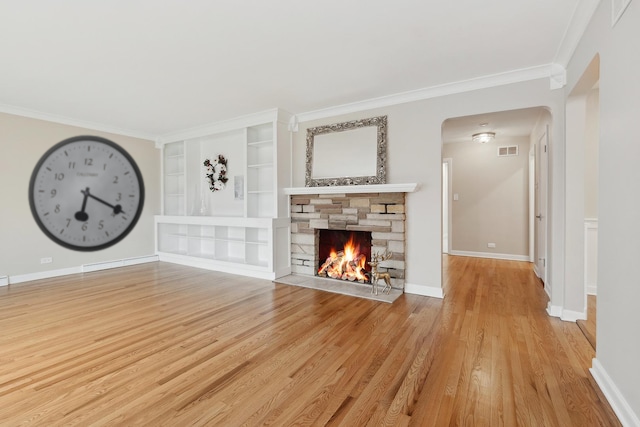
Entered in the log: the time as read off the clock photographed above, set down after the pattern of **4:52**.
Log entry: **6:19**
